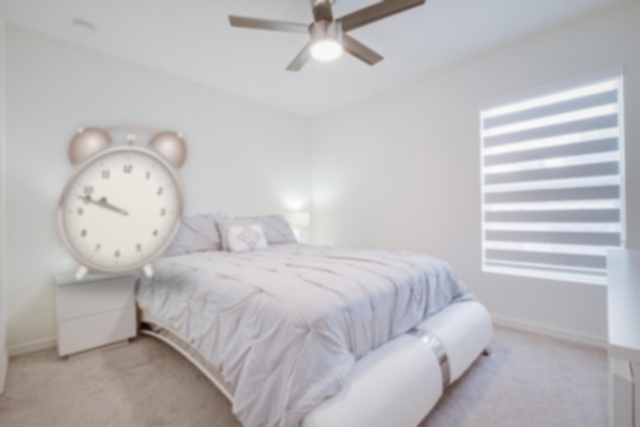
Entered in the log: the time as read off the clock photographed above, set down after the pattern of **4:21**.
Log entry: **9:48**
